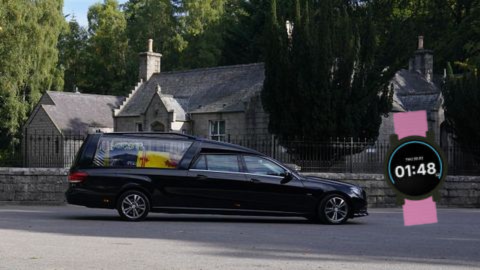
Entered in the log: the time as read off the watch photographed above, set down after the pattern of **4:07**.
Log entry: **1:48**
